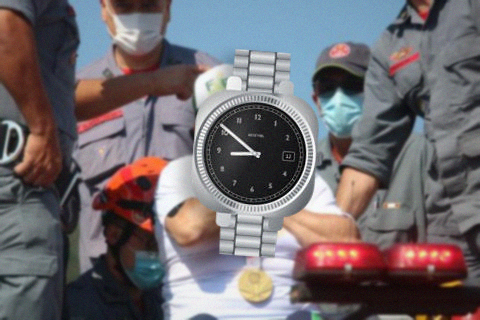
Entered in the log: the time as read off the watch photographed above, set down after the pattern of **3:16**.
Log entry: **8:51**
